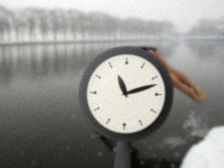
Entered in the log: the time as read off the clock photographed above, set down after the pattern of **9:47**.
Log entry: **11:12**
